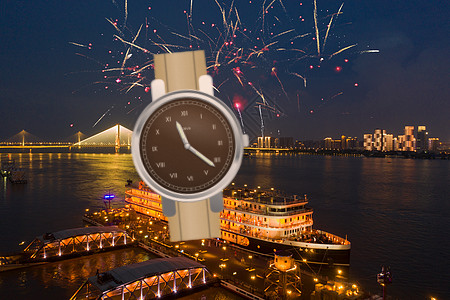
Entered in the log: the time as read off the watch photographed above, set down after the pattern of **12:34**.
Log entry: **11:22**
